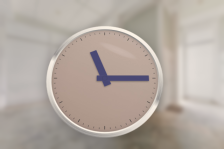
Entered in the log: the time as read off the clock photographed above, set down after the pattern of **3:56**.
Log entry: **11:15**
